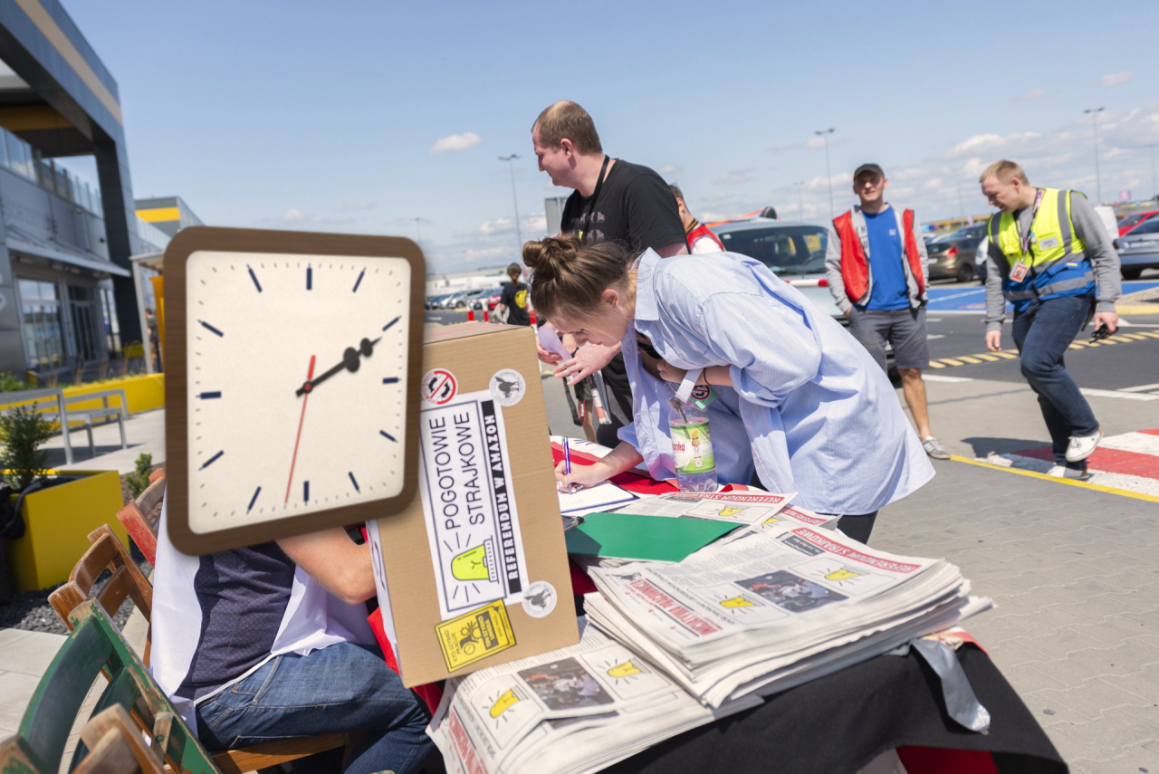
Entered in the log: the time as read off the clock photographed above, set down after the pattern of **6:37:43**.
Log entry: **2:10:32**
